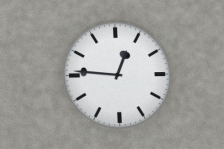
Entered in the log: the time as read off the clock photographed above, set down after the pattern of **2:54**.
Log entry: **12:46**
